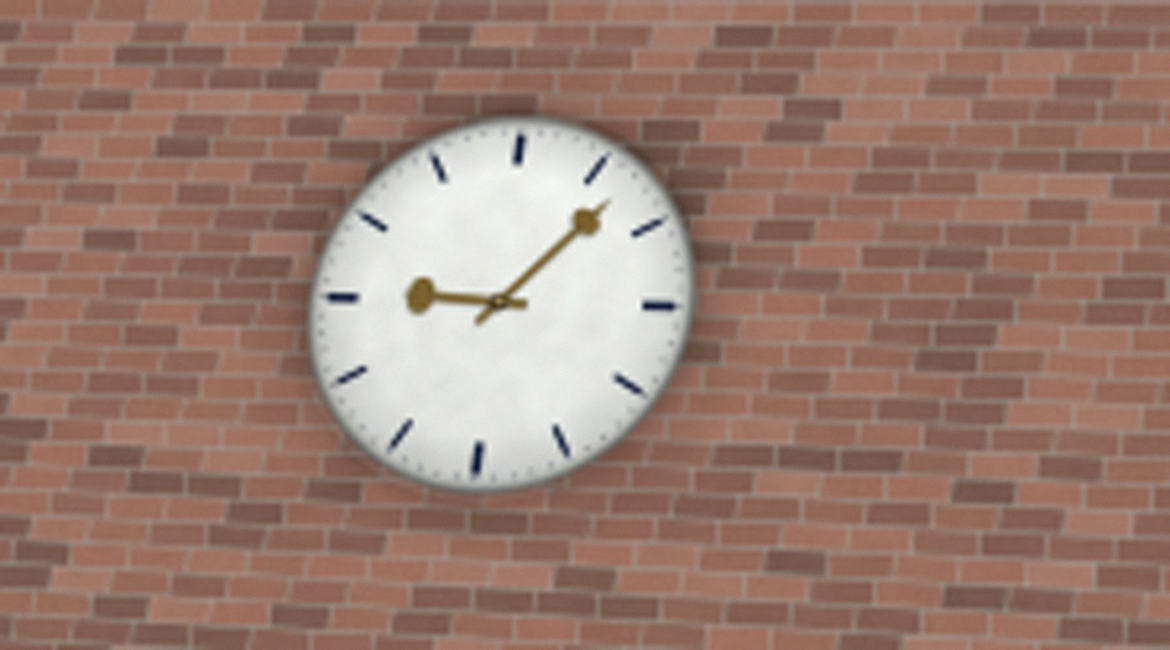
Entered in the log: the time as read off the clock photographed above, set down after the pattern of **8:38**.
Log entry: **9:07**
